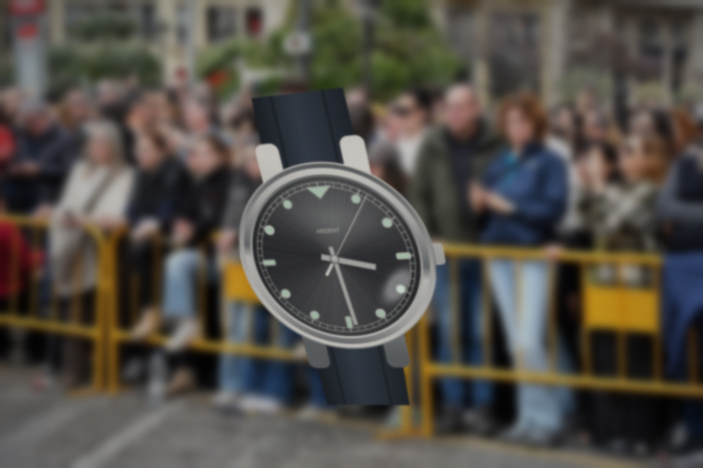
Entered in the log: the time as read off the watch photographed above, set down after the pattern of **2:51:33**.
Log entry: **3:29:06**
